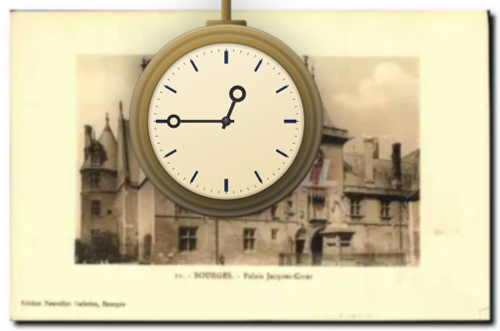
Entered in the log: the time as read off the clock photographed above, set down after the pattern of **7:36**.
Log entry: **12:45**
